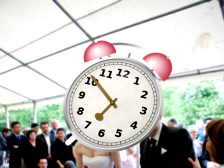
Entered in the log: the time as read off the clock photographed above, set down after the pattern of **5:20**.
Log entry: **6:51**
